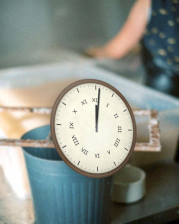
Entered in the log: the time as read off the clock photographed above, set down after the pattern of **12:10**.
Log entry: **12:01**
